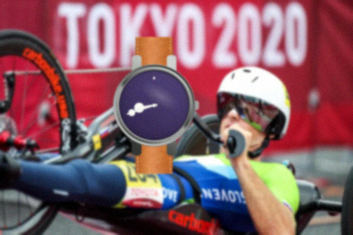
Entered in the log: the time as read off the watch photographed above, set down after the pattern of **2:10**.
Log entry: **8:42**
